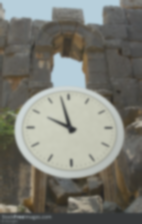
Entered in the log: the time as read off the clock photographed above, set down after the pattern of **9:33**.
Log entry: **9:58**
